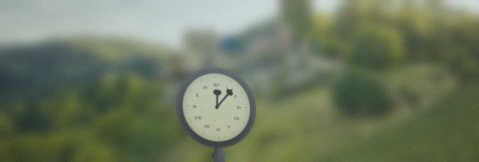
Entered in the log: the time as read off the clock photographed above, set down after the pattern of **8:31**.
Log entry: **12:07**
